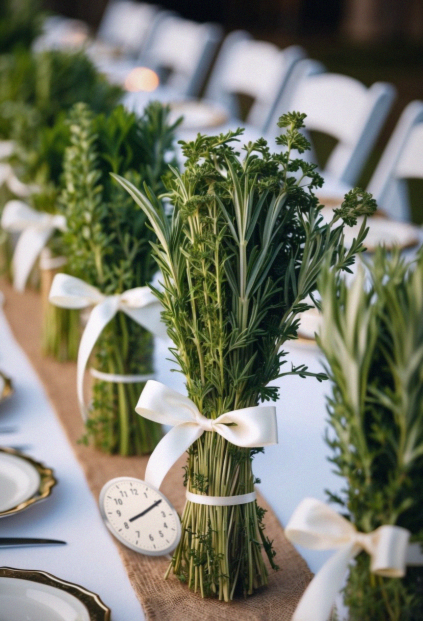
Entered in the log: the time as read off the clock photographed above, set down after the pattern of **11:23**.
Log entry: **8:10**
